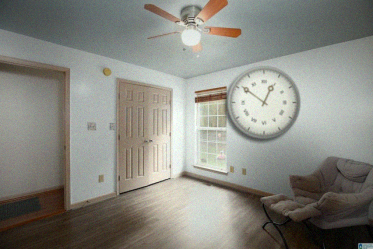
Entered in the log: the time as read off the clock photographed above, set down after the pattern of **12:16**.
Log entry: **12:51**
